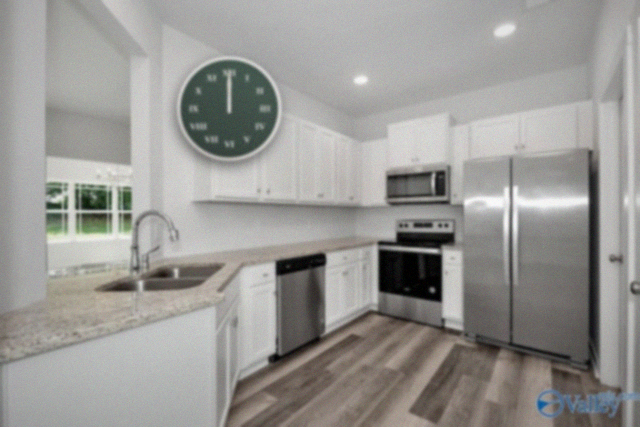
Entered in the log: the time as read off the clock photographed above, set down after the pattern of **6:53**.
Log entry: **12:00**
